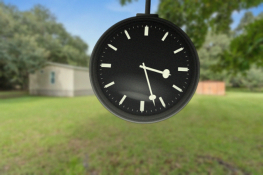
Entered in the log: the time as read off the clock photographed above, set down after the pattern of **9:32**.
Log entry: **3:27**
